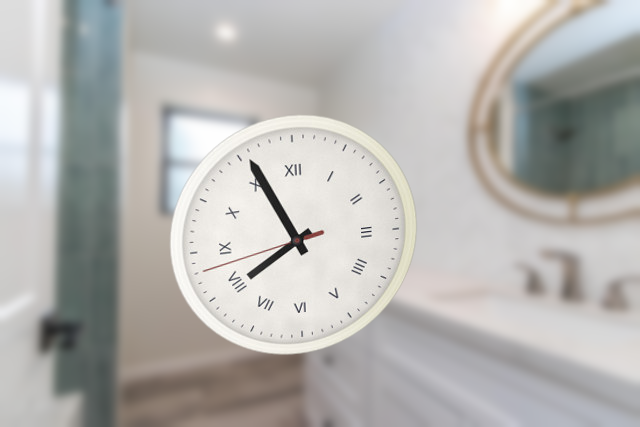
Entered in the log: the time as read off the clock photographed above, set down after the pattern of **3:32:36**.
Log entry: **7:55:43**
